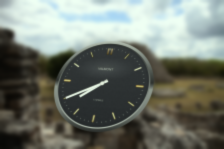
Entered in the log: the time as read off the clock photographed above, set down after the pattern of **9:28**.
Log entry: **7:40**
